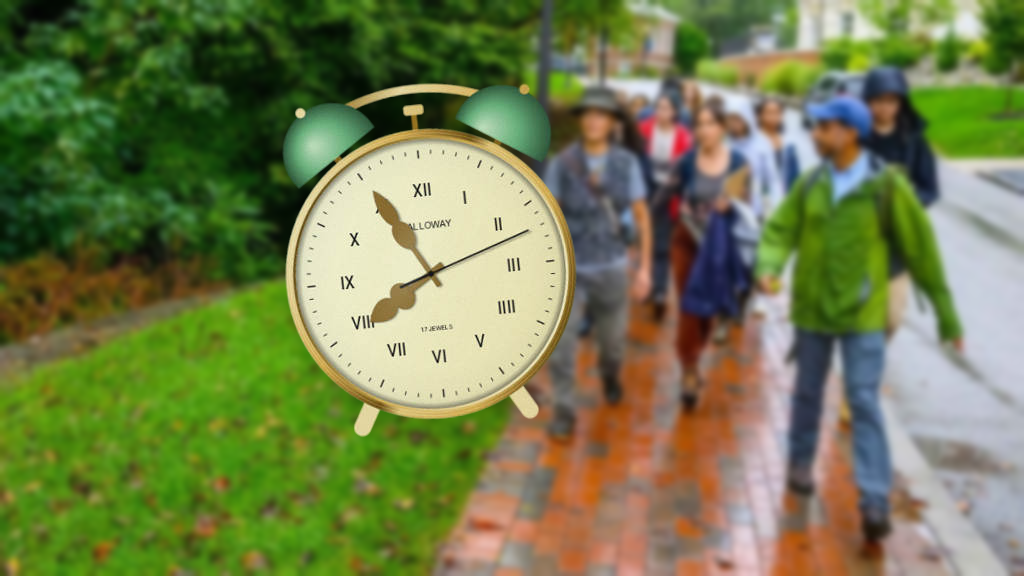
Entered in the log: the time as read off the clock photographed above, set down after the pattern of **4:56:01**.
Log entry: **7:55:12**
